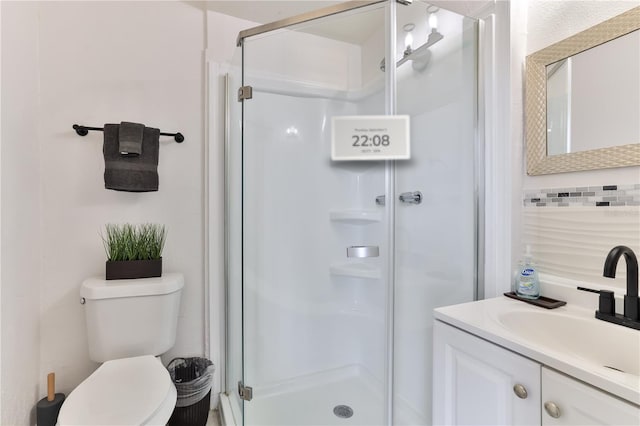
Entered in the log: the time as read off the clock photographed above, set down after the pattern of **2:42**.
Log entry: **22:08**
